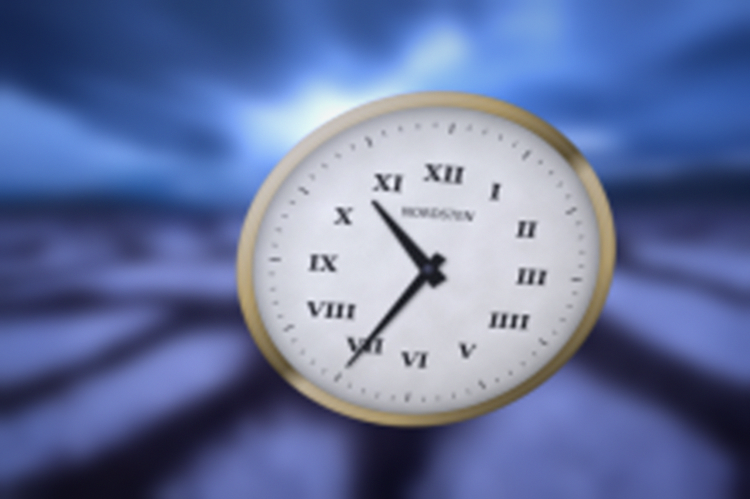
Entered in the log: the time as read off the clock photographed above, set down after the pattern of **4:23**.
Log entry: **10:35**
